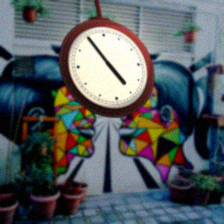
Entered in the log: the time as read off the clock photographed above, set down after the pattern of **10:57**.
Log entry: **4:55**
